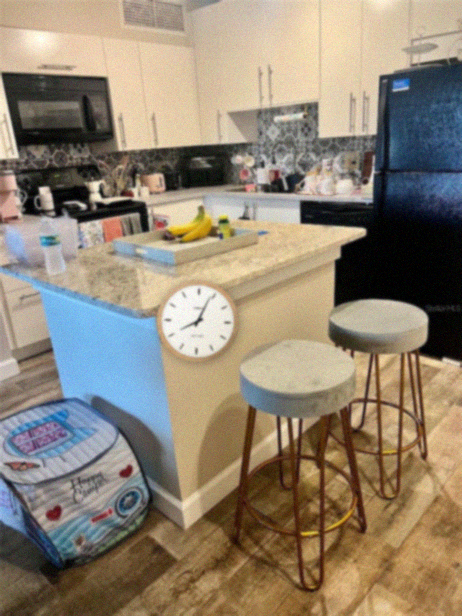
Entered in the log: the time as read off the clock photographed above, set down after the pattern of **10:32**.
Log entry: **8:04**
